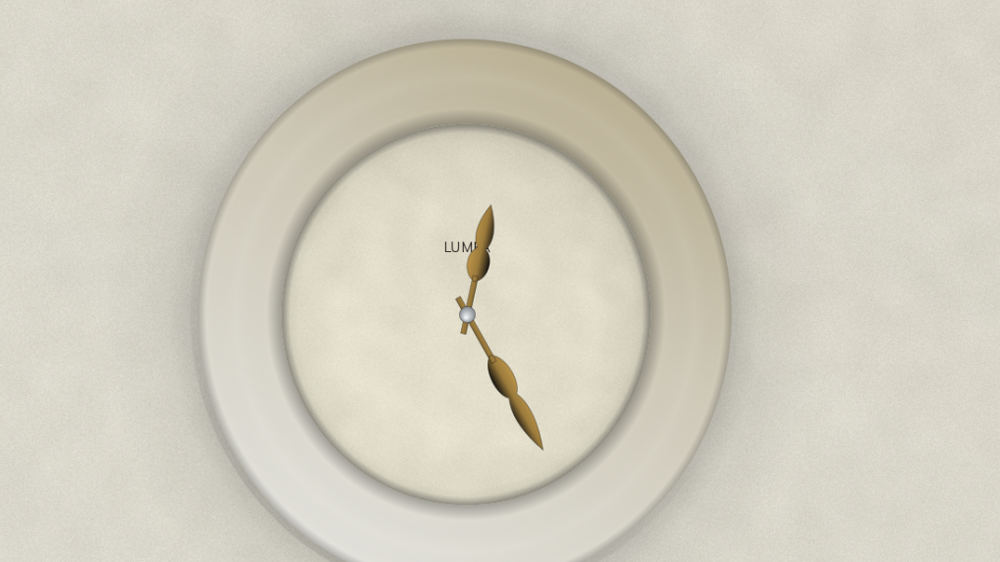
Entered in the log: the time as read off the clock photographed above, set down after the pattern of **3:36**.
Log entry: **12:25**
